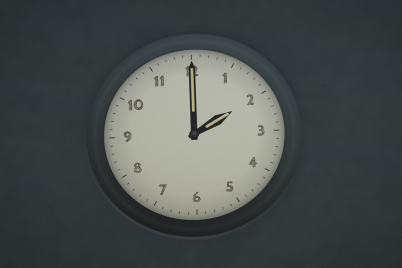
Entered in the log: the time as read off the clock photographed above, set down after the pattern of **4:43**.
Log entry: **2:00**
